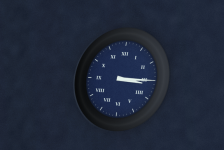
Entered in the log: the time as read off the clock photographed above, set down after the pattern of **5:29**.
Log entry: **3:15**
